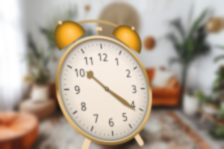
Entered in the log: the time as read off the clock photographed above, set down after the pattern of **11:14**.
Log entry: **10:21**
